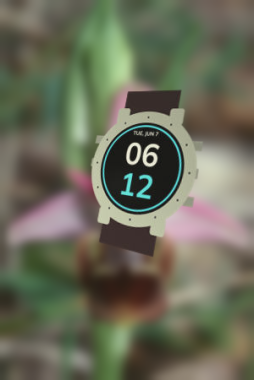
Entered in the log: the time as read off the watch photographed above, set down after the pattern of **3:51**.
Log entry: **6:12**
